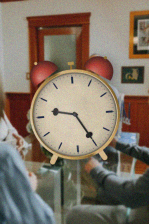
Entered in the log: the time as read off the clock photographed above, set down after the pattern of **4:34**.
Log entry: **9:25**
